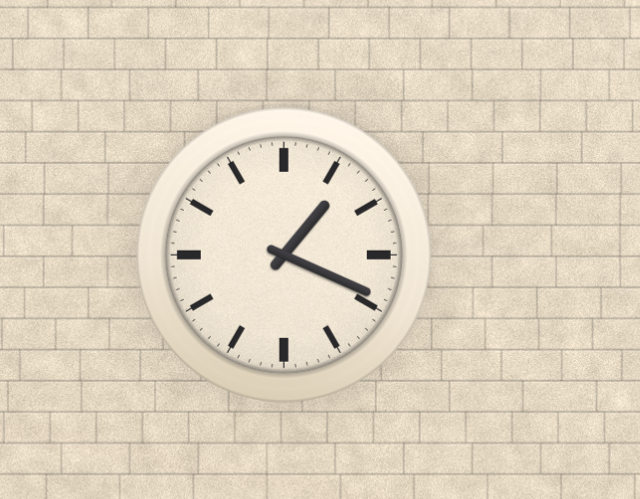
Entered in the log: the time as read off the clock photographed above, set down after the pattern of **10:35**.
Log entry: **1:19**
